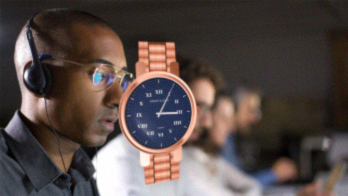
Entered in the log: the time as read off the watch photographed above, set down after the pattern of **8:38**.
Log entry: **3:05**
